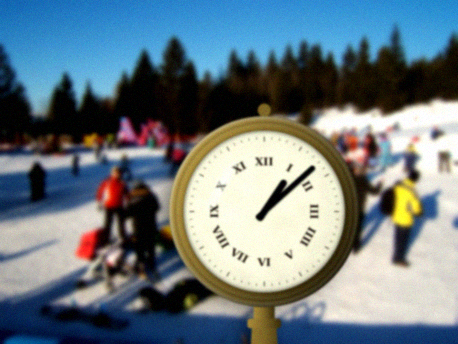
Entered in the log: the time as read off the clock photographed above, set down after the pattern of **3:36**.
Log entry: **1:08**
